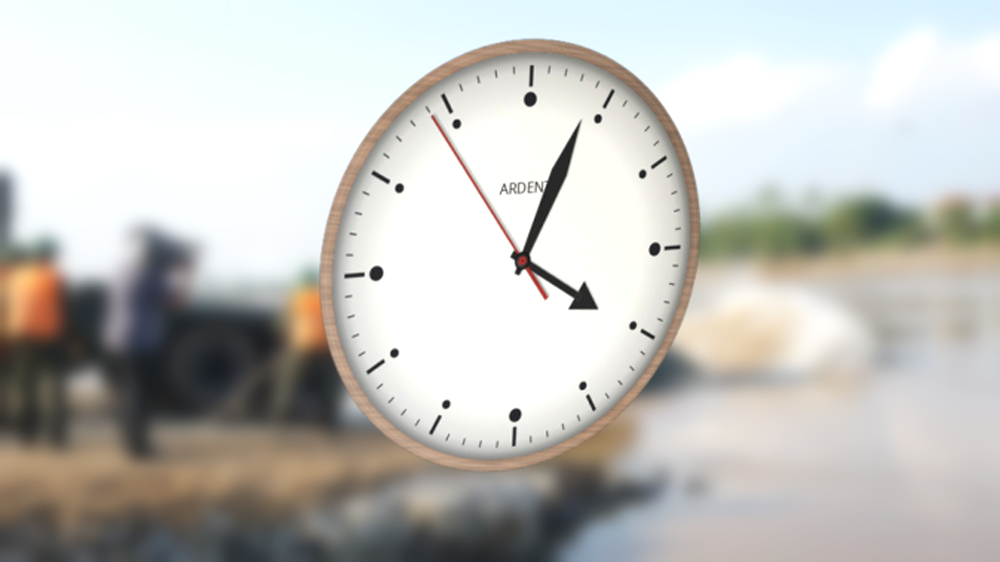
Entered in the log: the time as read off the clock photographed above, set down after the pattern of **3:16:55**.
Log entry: **4:03:54**
